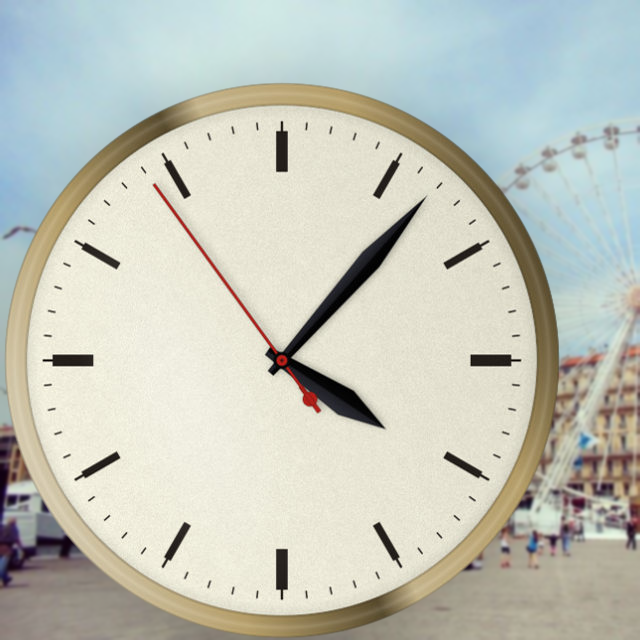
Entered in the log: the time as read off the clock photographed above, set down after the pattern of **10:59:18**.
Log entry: **4:06:54**
